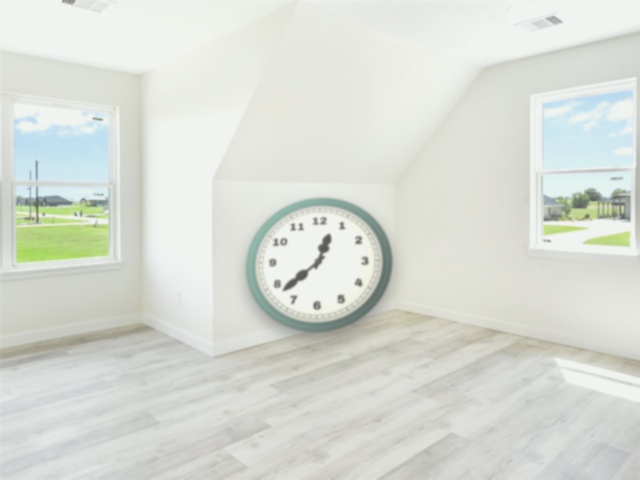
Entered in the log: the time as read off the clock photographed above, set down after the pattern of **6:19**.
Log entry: **12:38**
